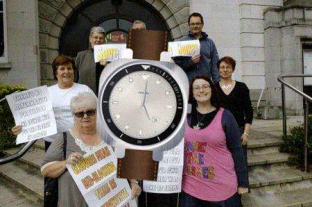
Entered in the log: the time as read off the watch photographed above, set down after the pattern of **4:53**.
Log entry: **5:01**
